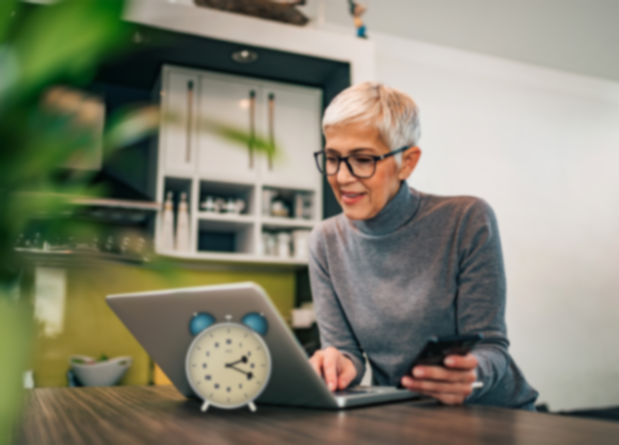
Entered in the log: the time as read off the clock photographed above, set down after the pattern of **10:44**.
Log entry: **2:19**
